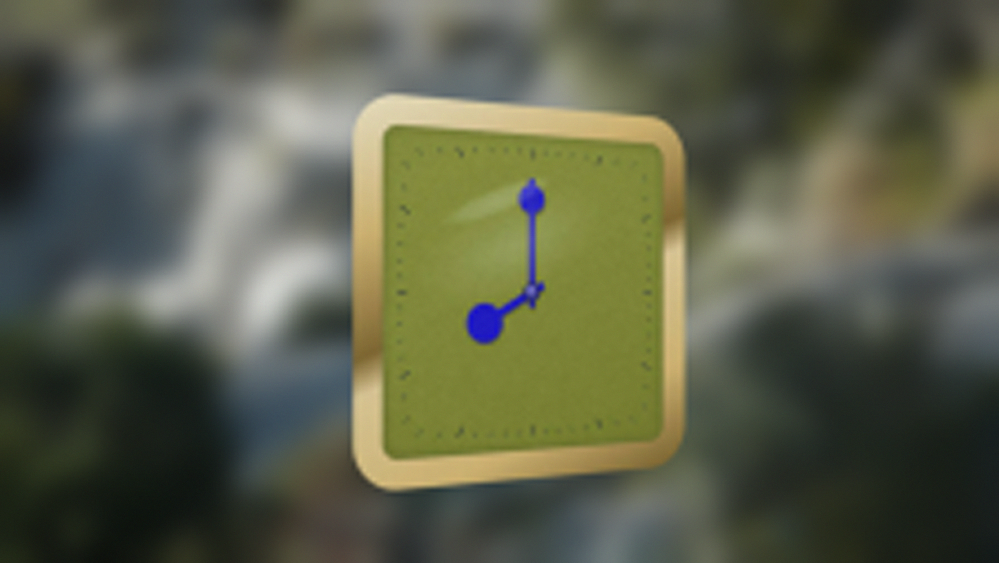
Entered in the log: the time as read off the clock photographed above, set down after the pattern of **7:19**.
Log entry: **8:00**
